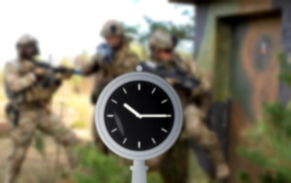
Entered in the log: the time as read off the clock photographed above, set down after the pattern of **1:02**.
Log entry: **10:15**
